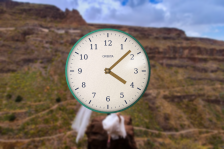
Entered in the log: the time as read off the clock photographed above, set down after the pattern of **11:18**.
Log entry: **4:08**
